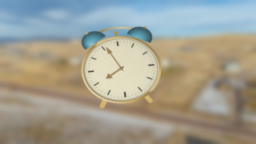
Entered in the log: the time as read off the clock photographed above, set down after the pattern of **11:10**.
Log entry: **7:56**
